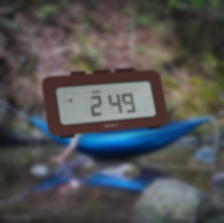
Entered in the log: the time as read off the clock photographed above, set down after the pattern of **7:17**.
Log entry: **2:49**
